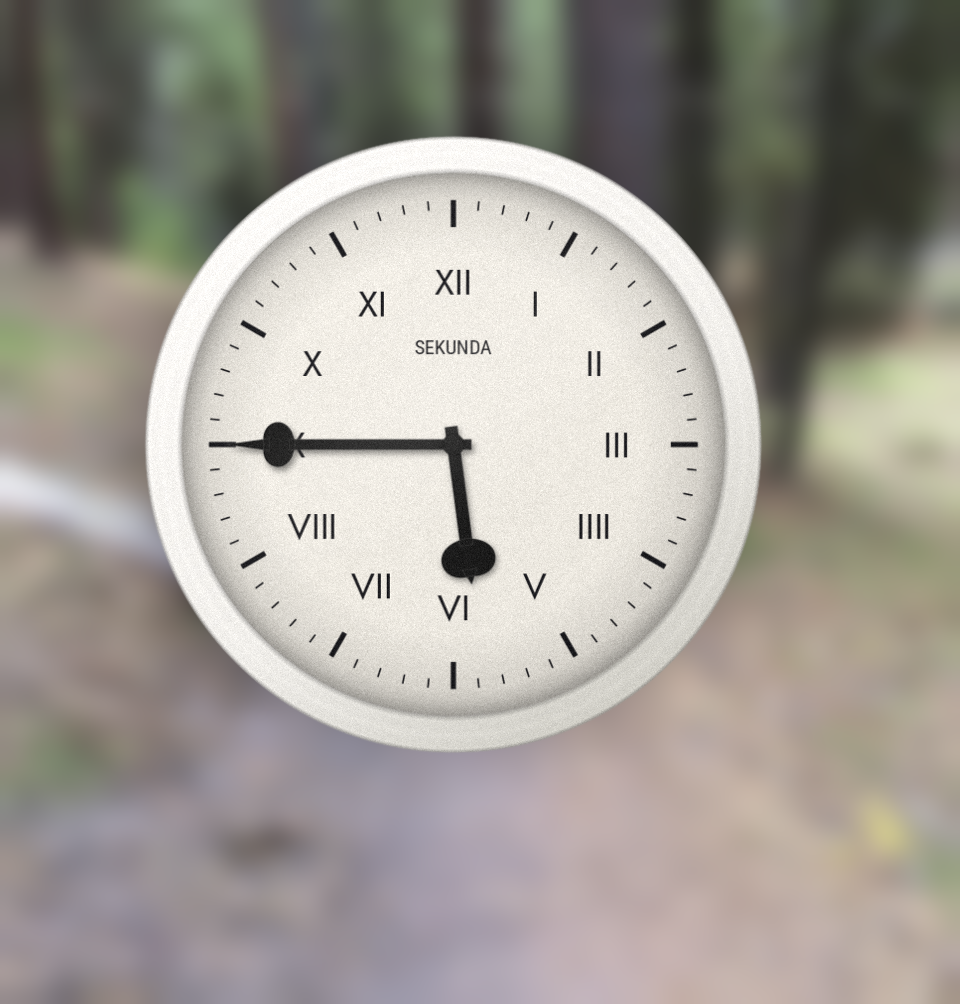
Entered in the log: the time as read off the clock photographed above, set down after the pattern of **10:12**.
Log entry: **5:45**
